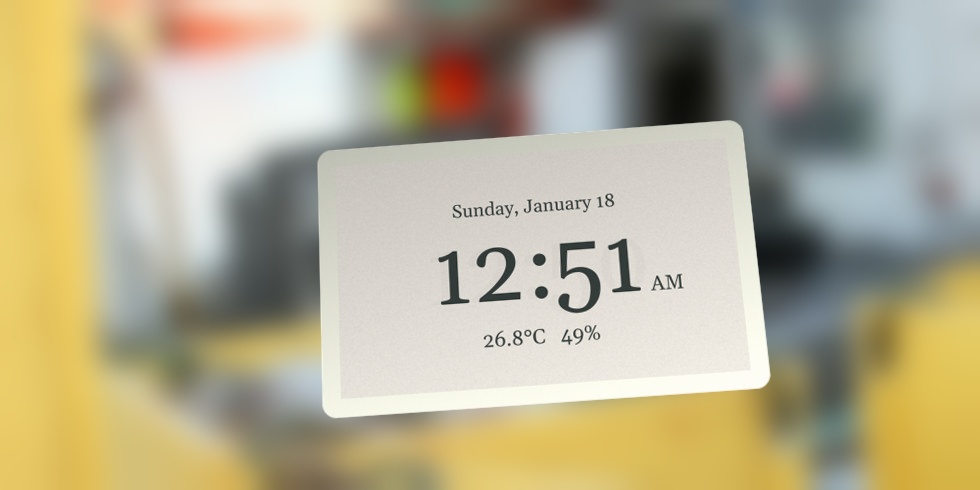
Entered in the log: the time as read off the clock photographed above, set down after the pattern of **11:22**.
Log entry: **12:51**
